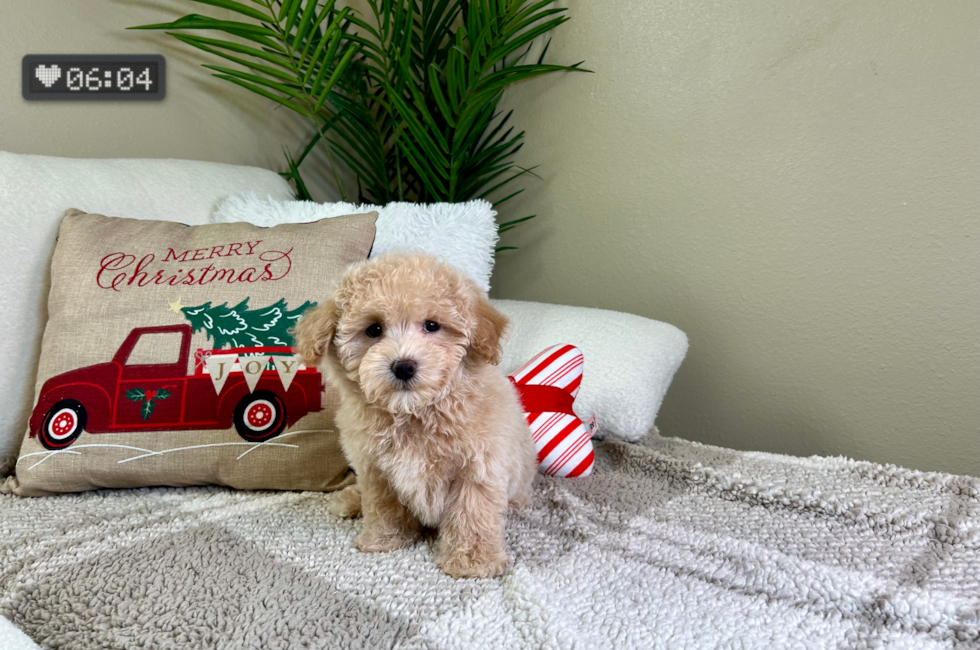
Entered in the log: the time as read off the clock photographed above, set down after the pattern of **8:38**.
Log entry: **6:04**
